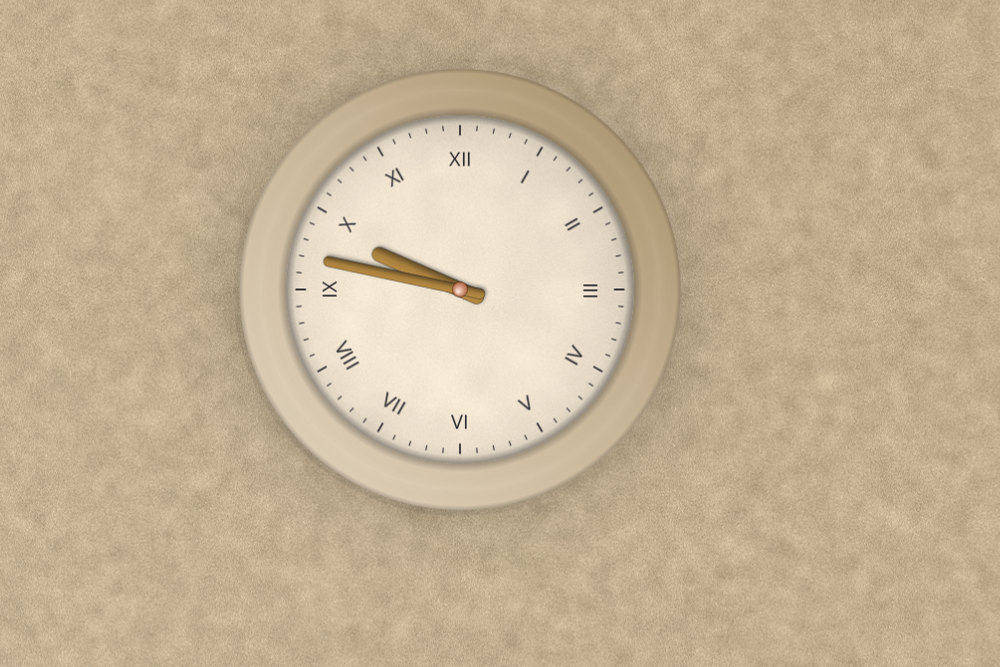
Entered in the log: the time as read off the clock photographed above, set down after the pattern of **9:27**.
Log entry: **9:47**
